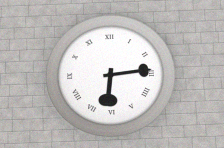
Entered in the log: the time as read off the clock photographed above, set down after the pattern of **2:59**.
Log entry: **6:14**
